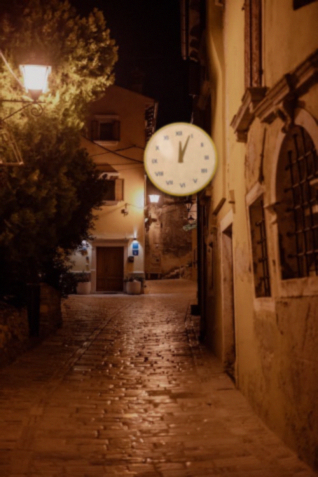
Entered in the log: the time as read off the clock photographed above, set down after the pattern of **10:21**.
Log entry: **12:04**
